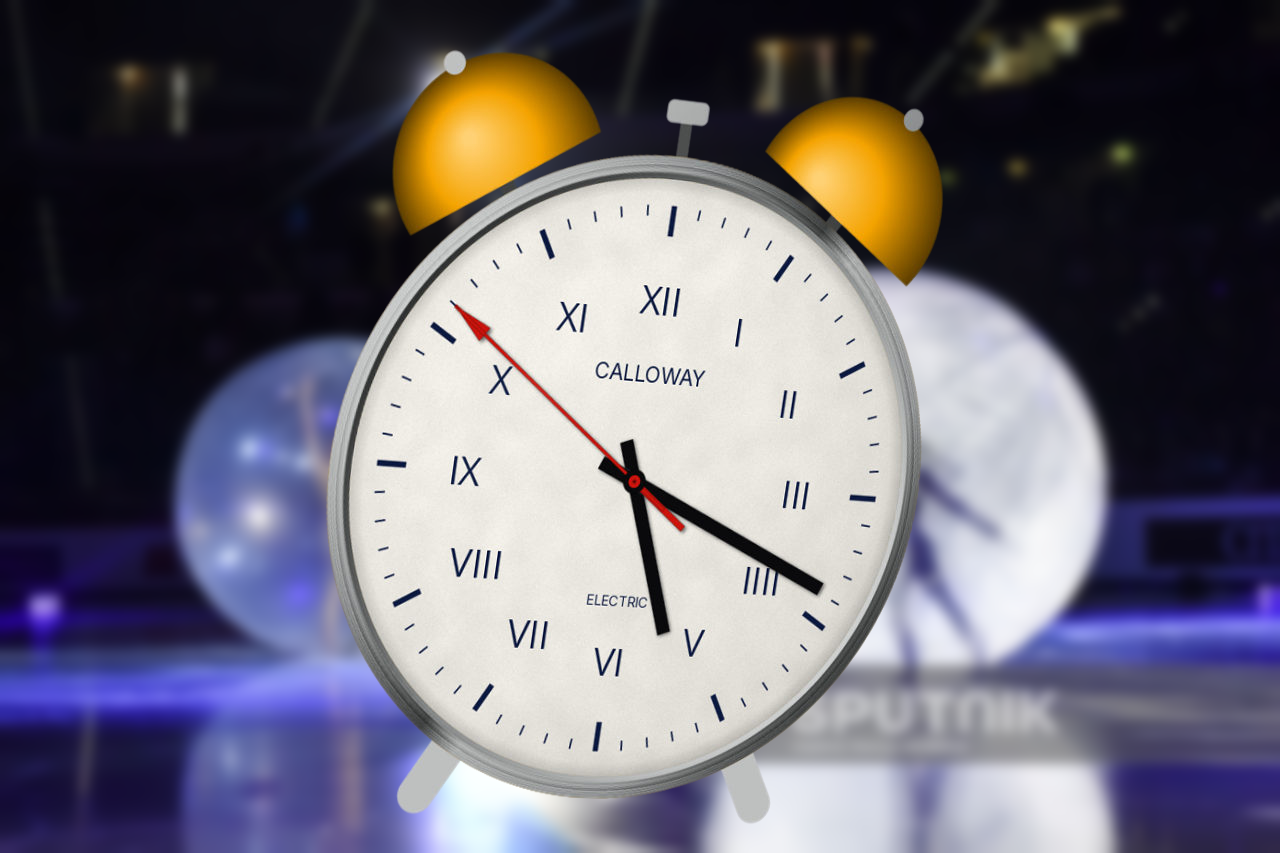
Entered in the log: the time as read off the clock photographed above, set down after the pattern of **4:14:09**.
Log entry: **5:18:51**
